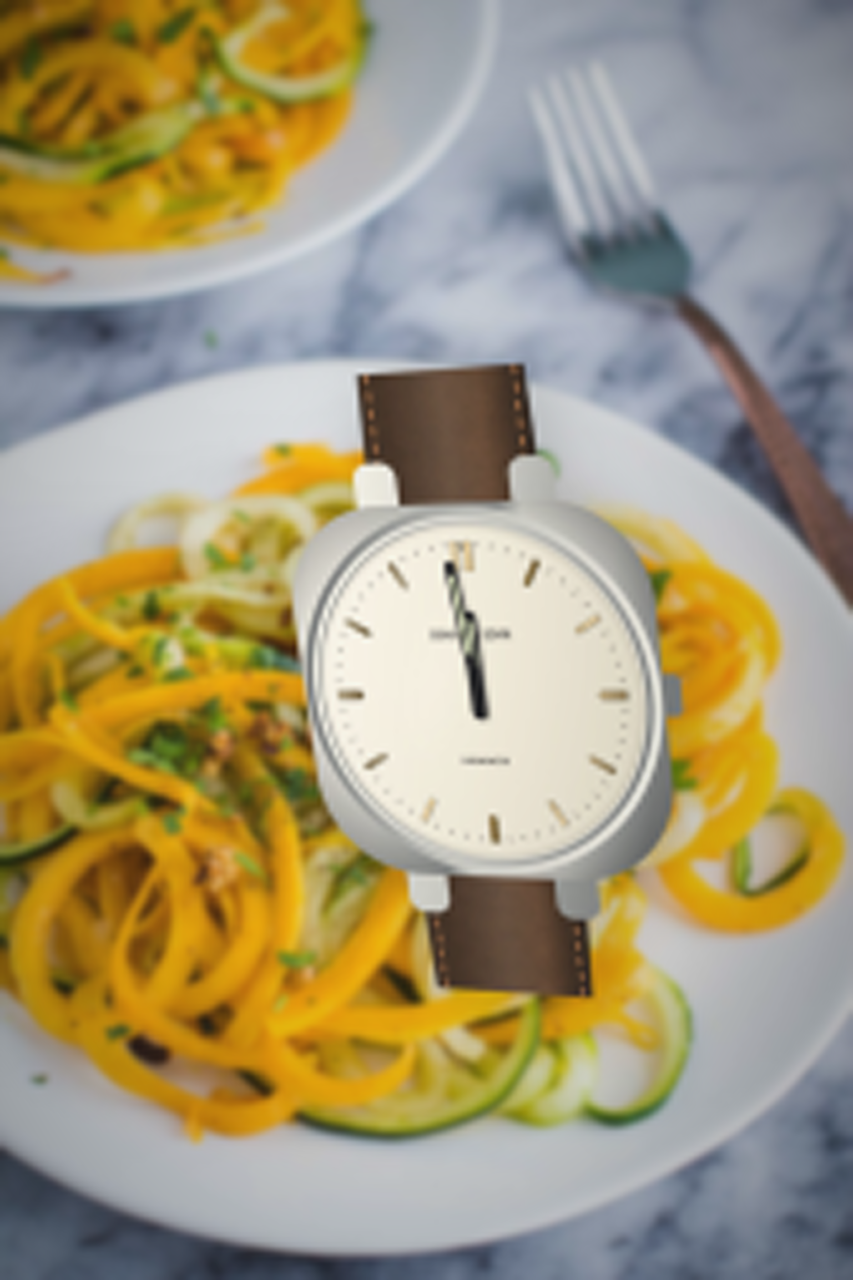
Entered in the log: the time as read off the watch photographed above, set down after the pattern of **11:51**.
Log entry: **11:59**
